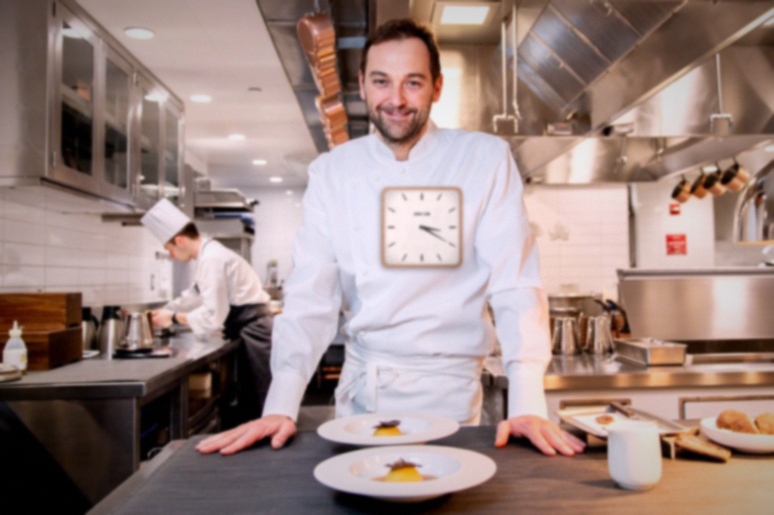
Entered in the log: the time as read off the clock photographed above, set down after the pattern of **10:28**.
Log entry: **3:20**
